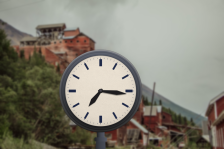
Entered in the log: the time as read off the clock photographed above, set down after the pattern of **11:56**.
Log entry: **7:16**
